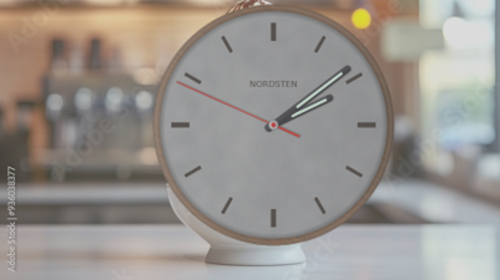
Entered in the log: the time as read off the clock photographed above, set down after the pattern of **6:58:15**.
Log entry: **2:08:49**
